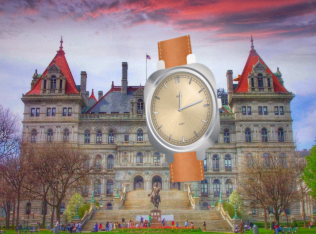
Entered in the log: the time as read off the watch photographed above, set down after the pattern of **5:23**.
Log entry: **12:13**
